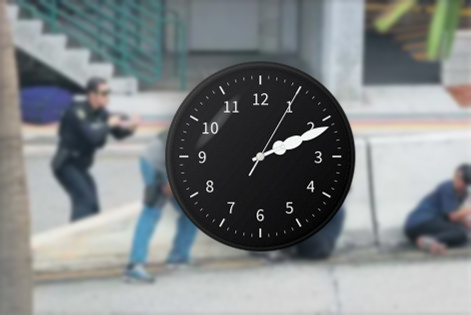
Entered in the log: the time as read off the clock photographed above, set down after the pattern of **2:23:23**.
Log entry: **2:11:05**
